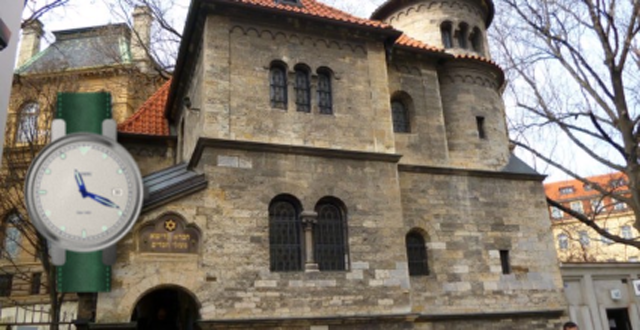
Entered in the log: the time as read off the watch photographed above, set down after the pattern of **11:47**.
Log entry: **11:19**
